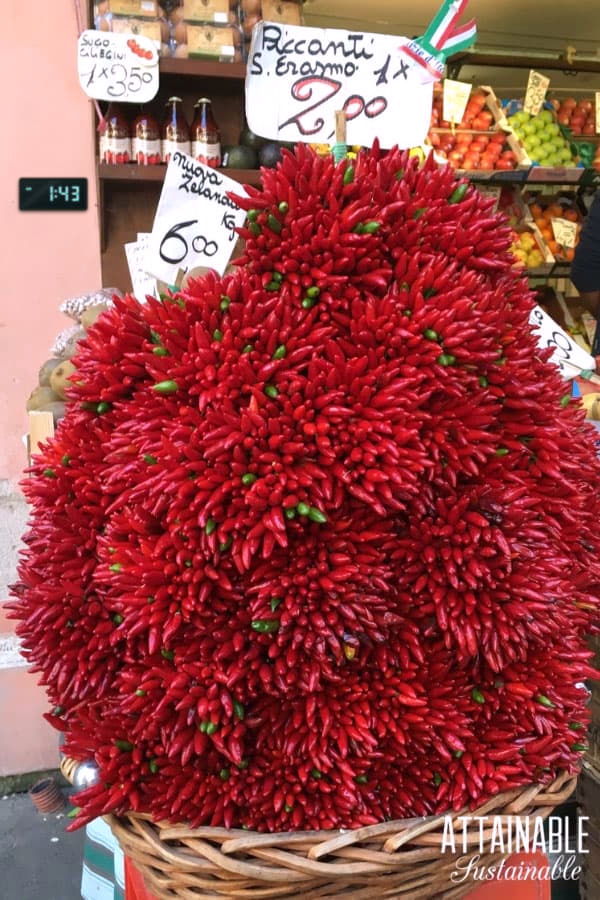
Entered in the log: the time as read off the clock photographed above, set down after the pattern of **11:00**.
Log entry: **1:43**
